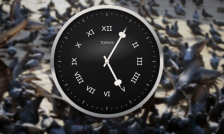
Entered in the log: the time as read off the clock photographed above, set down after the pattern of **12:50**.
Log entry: **5:05**
